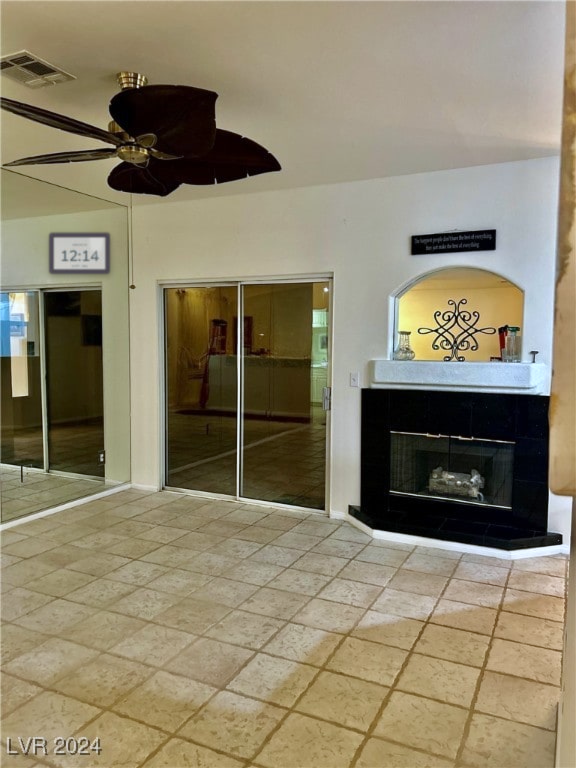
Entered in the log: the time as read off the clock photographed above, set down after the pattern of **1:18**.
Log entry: **12:14**
